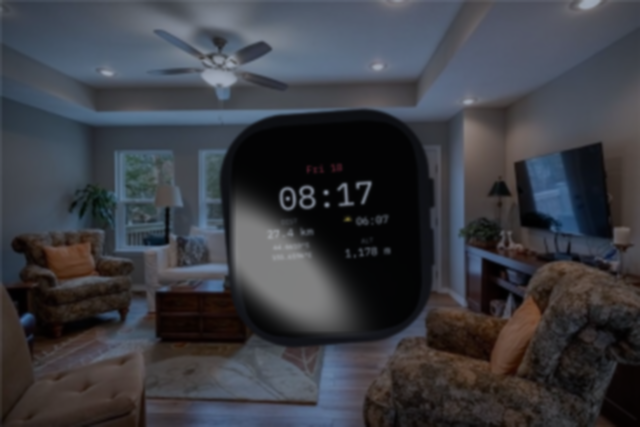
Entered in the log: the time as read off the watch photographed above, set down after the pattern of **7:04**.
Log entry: **8:17**
